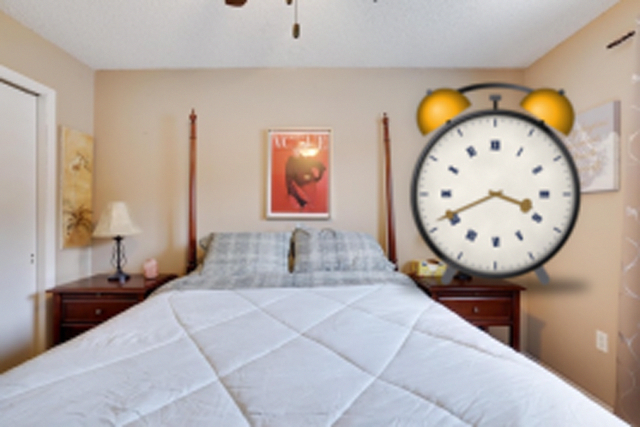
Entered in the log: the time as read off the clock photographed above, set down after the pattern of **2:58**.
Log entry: **3:41**
